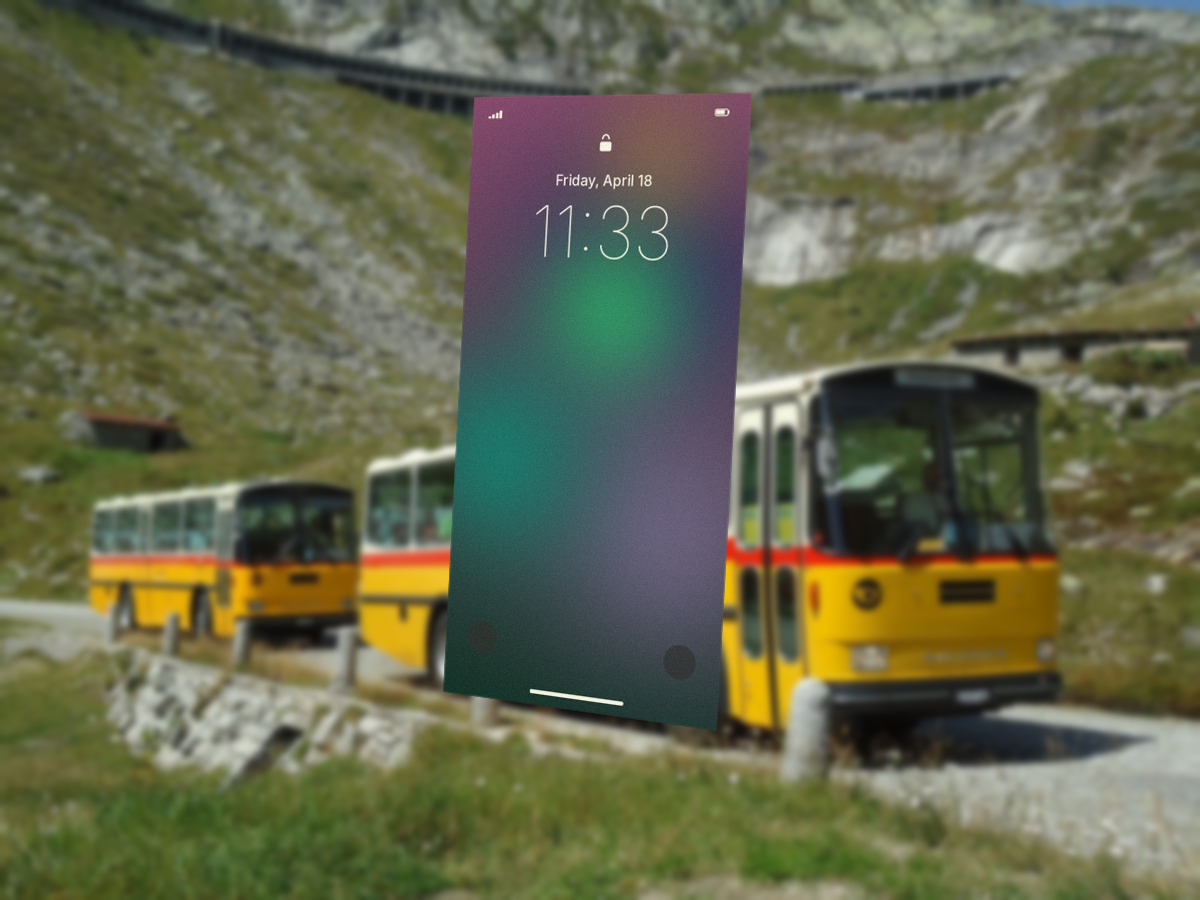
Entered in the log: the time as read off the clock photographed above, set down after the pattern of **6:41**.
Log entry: **11:33**
